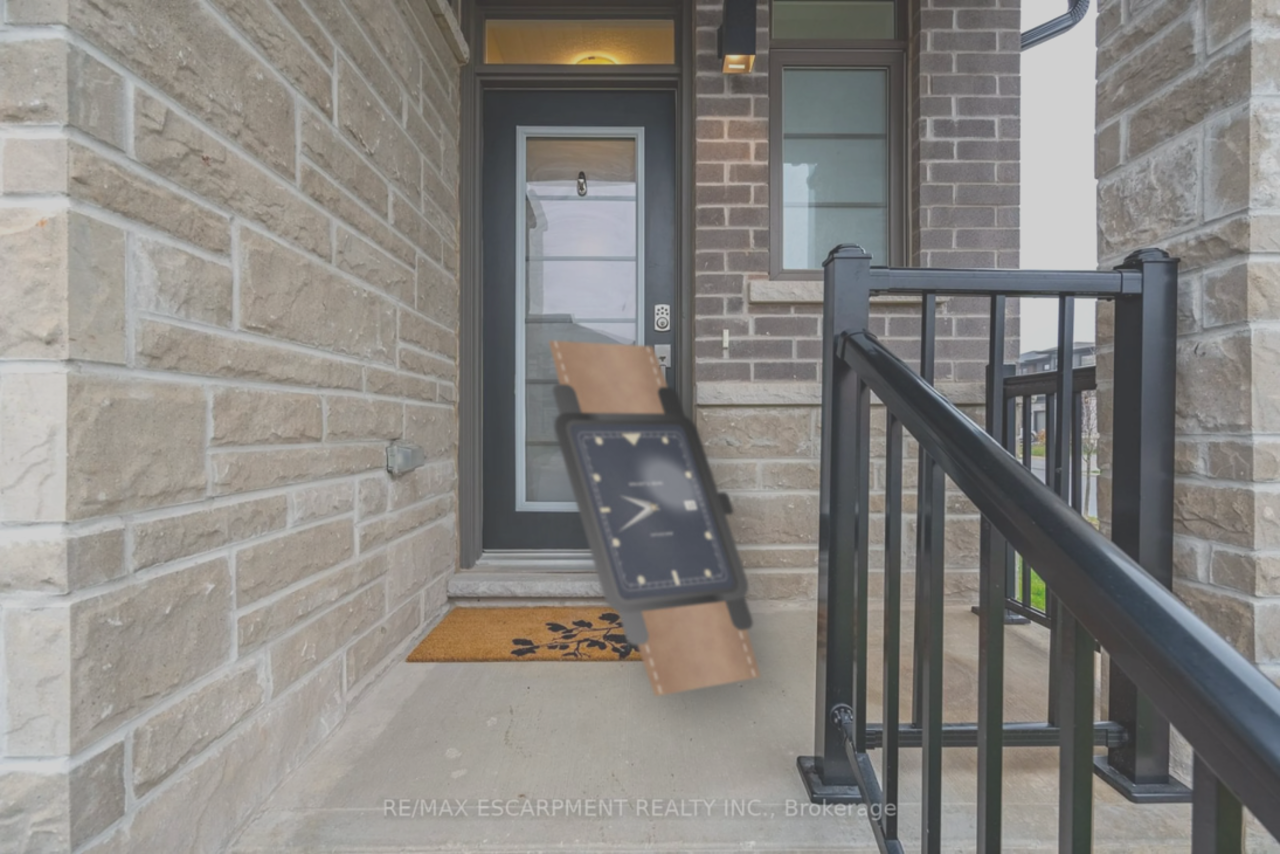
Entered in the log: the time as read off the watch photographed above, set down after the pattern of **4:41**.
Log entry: **9:41**
